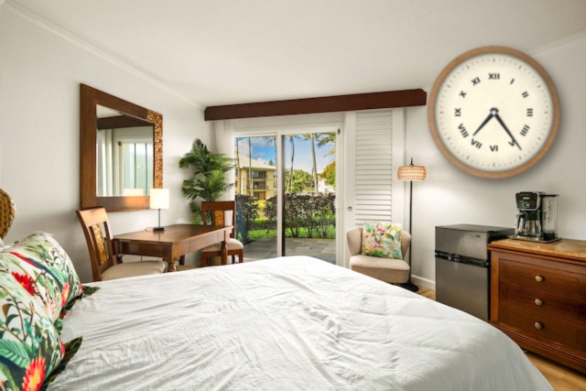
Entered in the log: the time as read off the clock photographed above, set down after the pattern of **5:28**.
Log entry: **7:24**
